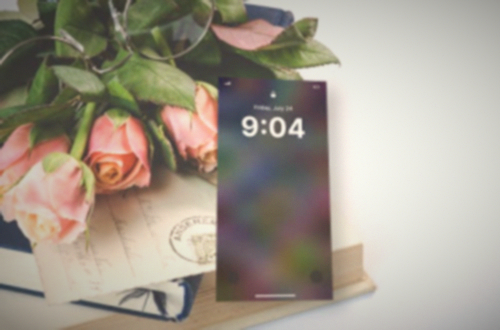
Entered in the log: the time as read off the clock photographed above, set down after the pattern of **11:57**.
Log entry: **9:04**
